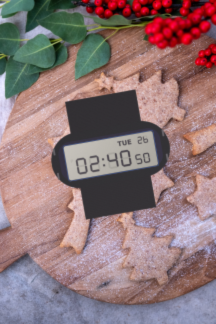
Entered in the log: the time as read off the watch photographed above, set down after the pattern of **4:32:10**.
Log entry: **2:40:50**
